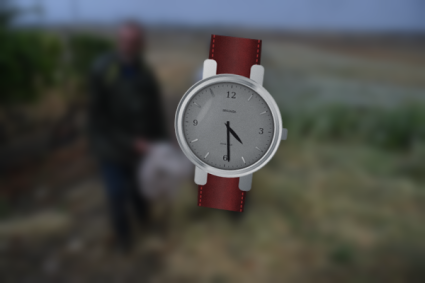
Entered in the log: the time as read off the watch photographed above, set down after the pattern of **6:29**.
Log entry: **4:29**
